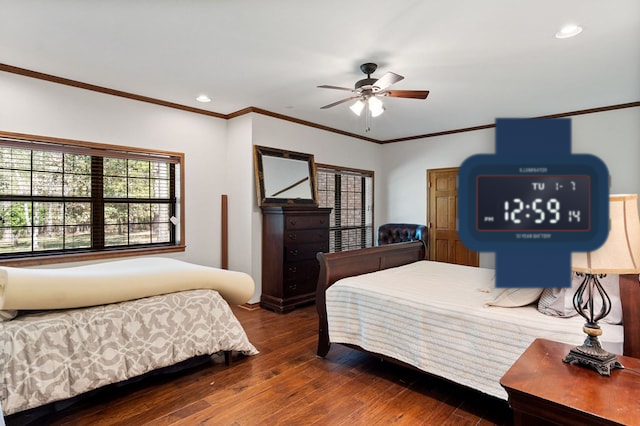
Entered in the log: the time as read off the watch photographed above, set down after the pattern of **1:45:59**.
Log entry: **12:59:14**
